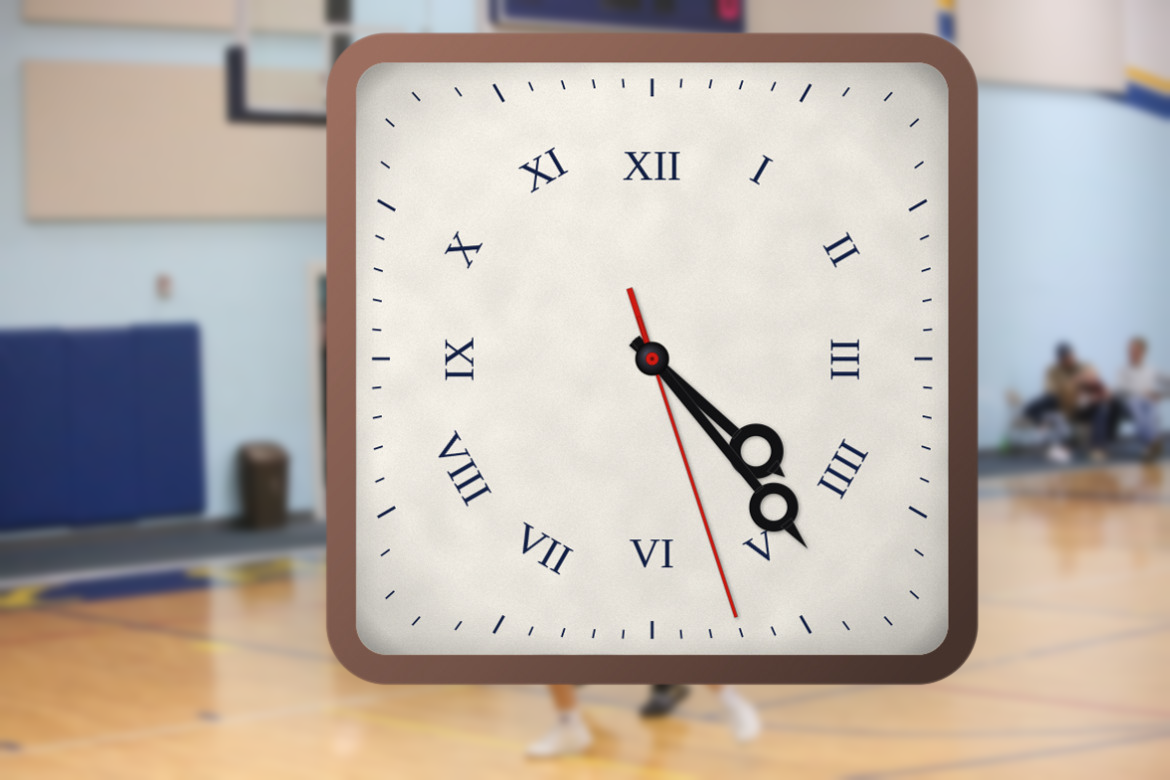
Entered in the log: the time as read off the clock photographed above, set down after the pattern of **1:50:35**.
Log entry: **4:23:27**
